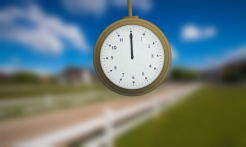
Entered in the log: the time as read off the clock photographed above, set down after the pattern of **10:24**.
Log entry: **12:00**
